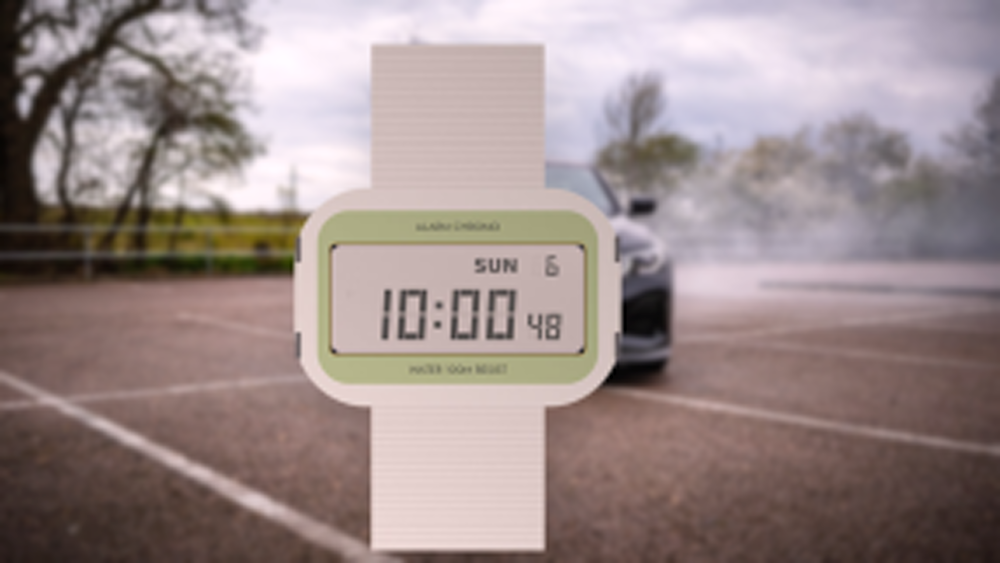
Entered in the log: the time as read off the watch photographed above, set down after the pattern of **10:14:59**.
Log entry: **10:00:48**
